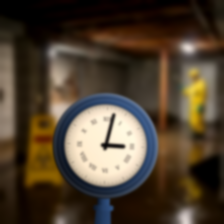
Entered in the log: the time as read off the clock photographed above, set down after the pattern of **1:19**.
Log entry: **3:02**
